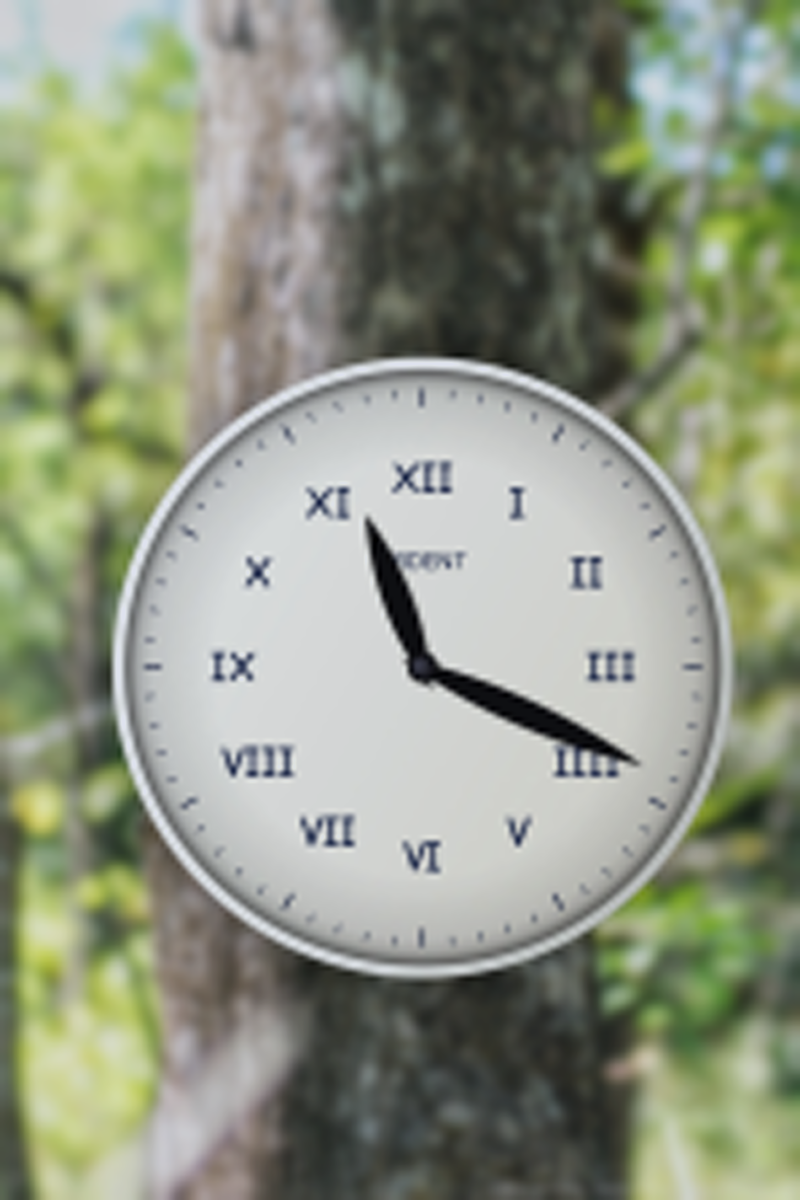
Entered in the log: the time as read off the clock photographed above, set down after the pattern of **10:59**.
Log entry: **11:19**
